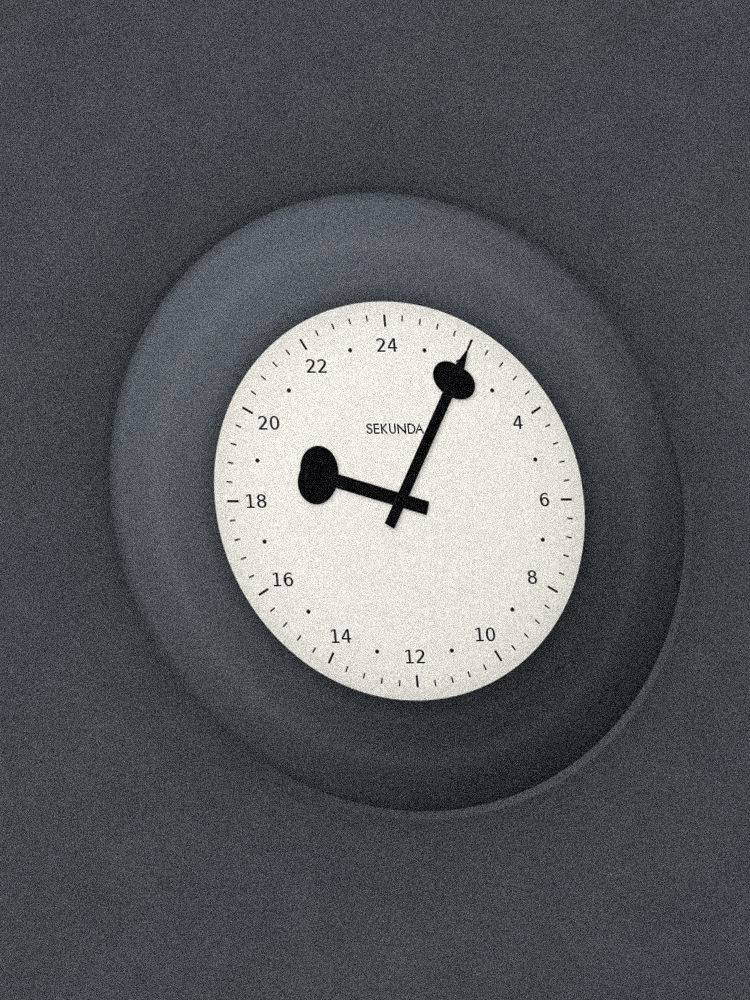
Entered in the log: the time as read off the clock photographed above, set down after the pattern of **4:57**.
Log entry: **19:05**
